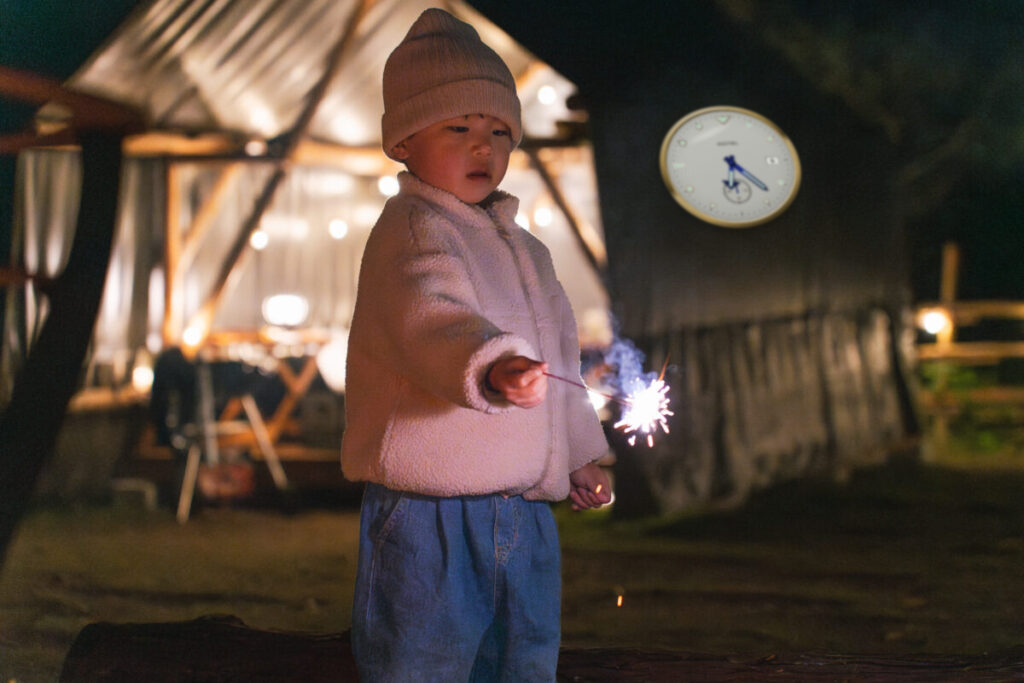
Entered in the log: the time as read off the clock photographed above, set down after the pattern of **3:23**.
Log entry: **6:23**
